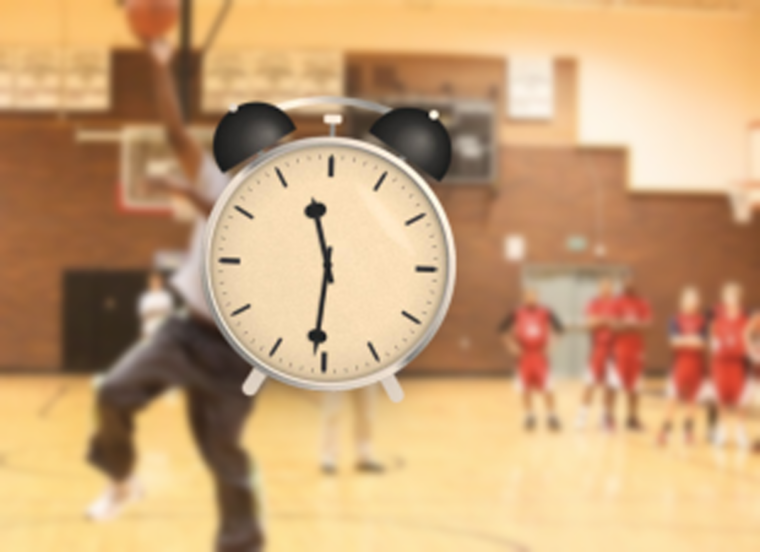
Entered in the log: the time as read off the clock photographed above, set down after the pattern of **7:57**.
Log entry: **11:31**
